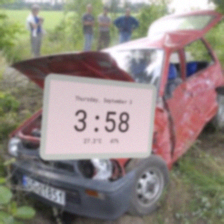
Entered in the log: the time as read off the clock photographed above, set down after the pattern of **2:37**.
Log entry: **3:58**
